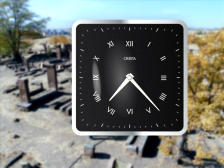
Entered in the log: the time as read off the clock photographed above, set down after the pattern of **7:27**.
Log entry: **7:23**
